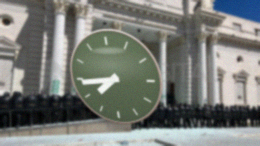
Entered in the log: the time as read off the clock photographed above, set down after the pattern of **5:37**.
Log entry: **7:44**
